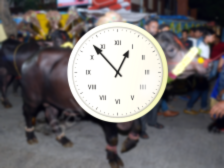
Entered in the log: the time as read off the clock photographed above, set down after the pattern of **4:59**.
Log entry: **12:53**
